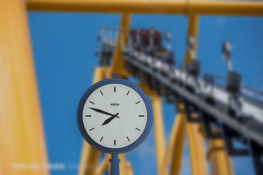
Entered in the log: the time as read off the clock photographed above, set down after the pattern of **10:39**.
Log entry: **7:48**
